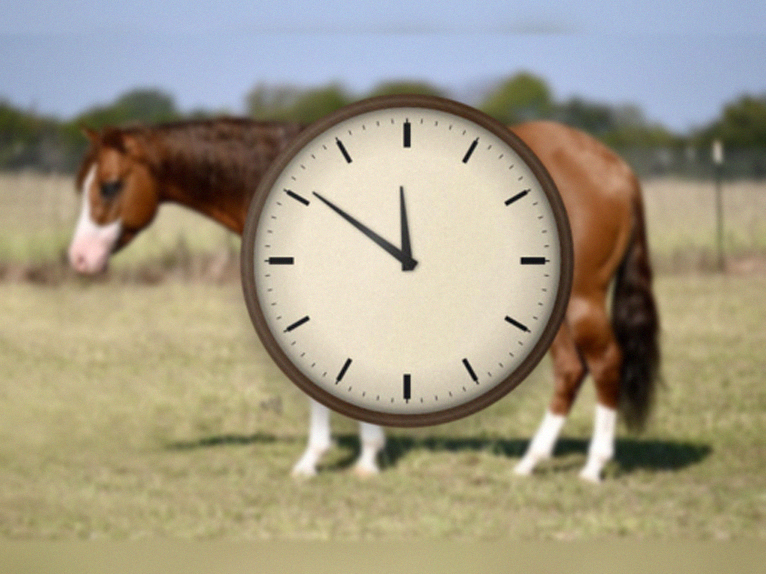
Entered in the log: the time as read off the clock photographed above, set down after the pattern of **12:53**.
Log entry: **11:51**
